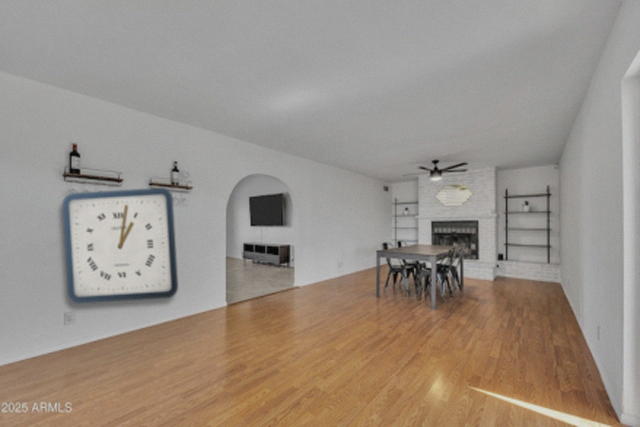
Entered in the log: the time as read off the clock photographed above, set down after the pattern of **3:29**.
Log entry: **1:02**
